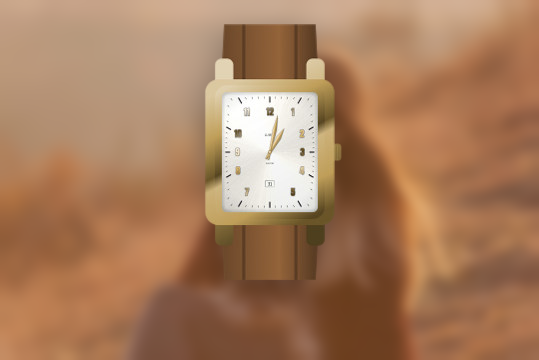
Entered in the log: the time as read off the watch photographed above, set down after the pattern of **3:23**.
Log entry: **1:02**
